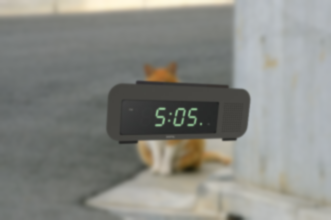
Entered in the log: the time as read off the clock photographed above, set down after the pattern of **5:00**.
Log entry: **5:05**
